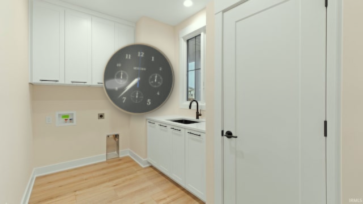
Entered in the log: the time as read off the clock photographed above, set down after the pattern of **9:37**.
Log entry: **7:37**
